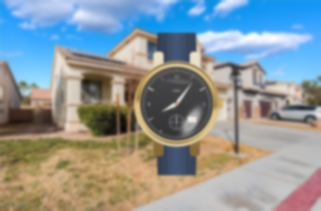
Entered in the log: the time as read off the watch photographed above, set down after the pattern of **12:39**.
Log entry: **8:06**
